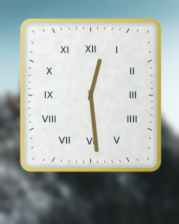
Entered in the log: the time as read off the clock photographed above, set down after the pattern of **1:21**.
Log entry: **12:29**
